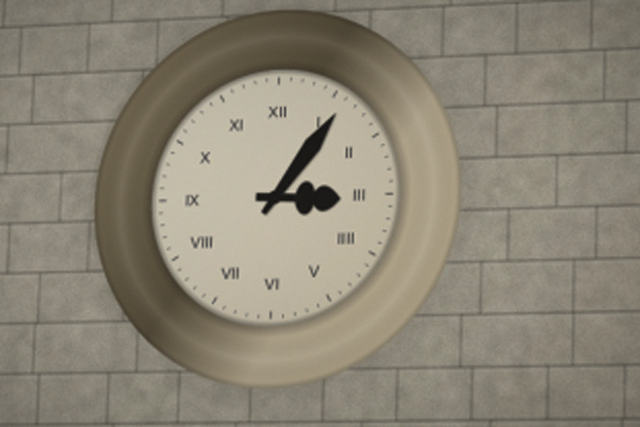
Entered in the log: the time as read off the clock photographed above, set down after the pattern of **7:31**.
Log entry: **3:06**
